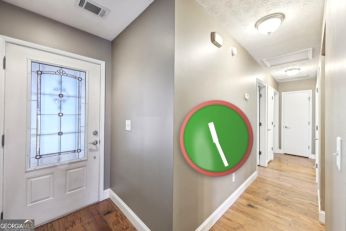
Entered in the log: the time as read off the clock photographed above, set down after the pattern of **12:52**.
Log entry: **11:26**
